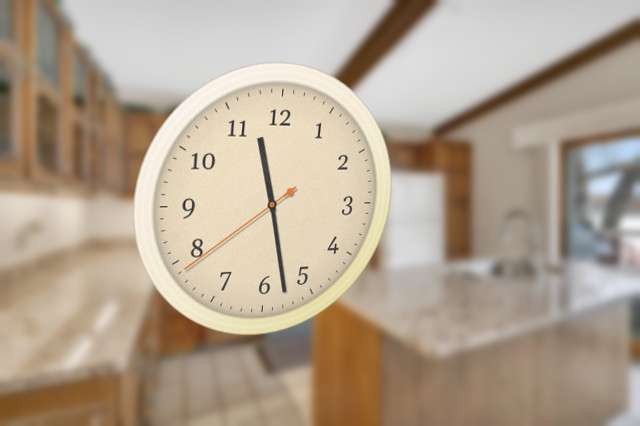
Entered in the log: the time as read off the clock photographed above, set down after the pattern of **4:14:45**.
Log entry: **11:27:39**
